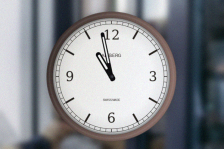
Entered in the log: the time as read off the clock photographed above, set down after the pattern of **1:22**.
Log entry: **10:58**
